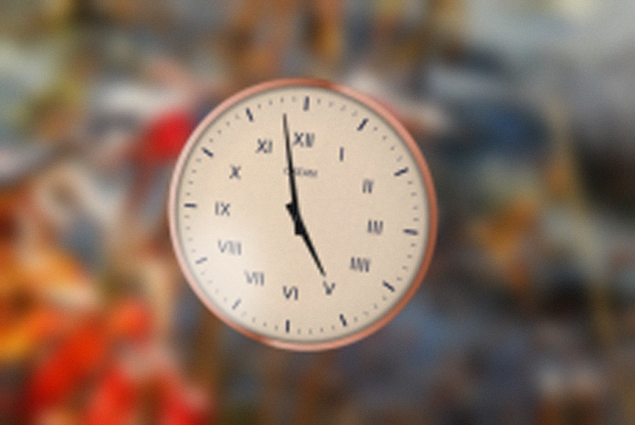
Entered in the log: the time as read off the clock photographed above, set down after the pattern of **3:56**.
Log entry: **4:58**
